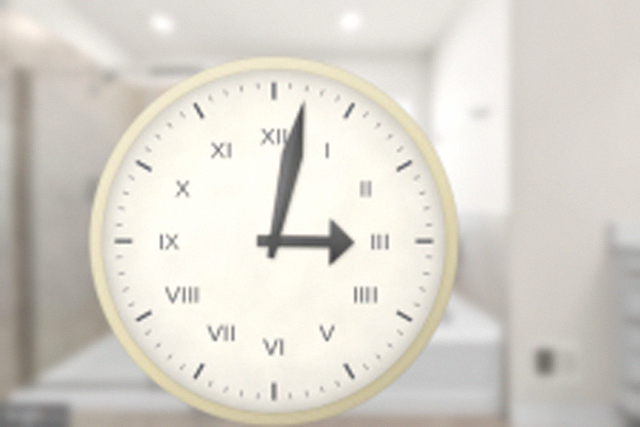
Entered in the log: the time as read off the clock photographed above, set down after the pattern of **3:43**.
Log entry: **3:02**
